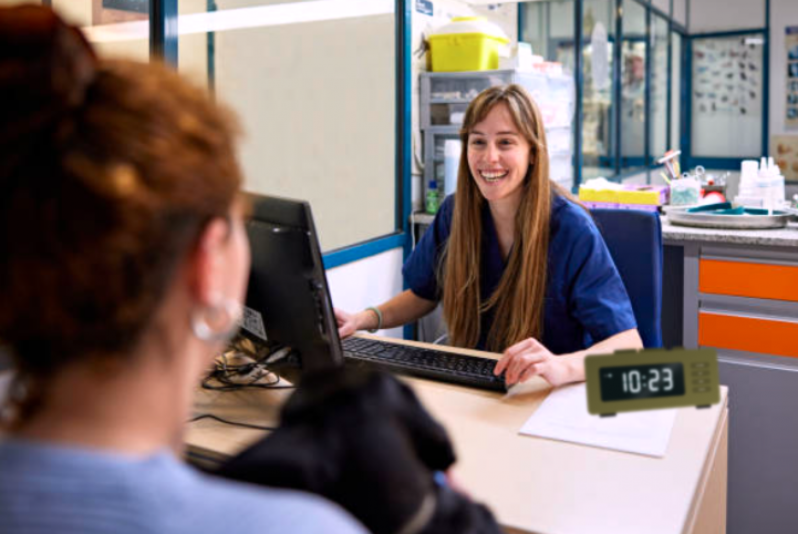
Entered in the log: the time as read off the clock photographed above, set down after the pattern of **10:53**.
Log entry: **10:23**
